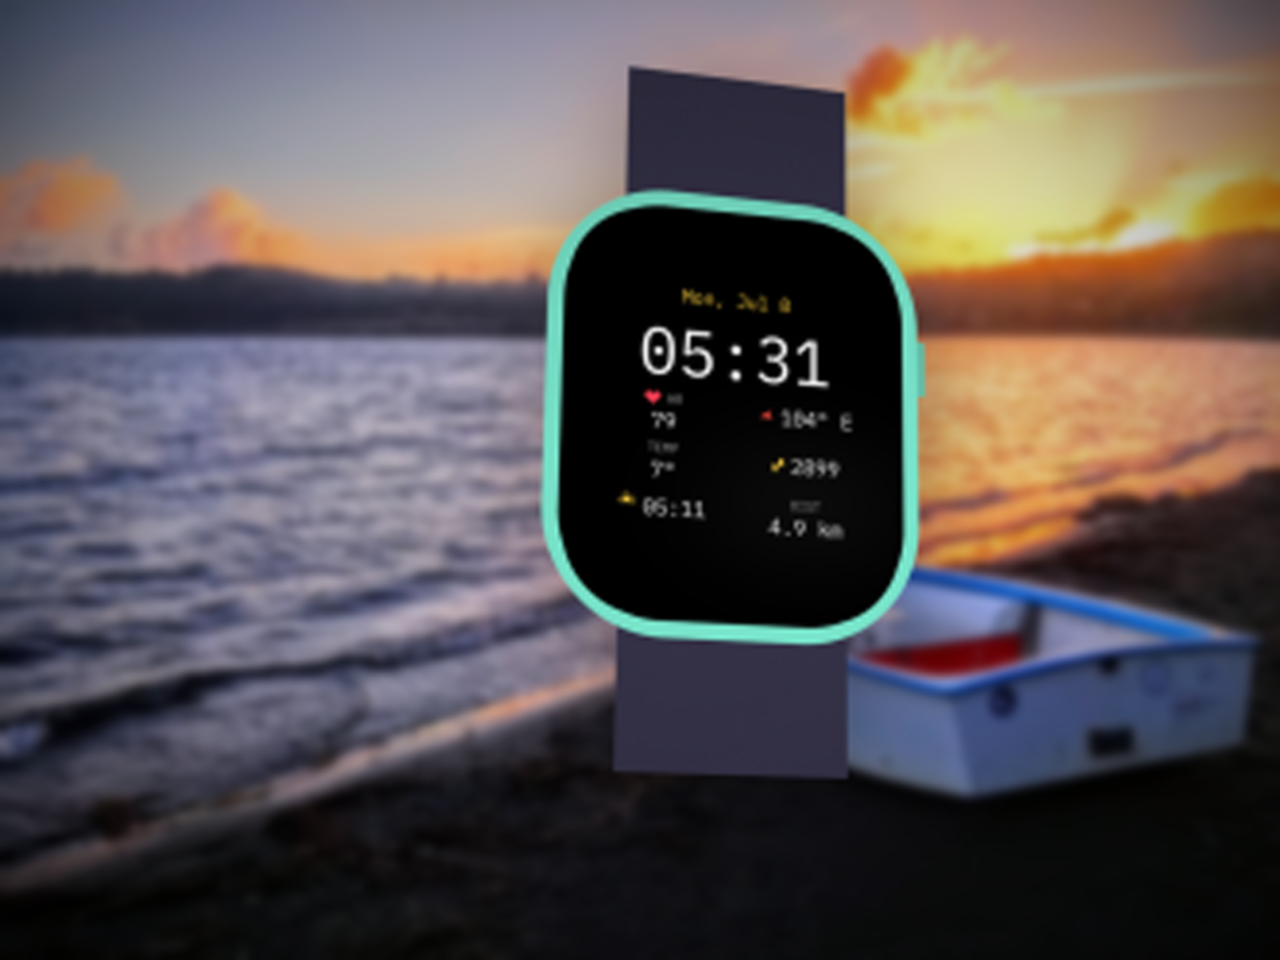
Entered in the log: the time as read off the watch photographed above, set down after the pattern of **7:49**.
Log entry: **5:31**
